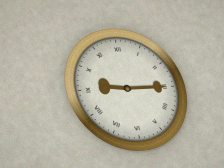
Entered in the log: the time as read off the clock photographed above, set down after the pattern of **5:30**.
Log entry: **9:15**
